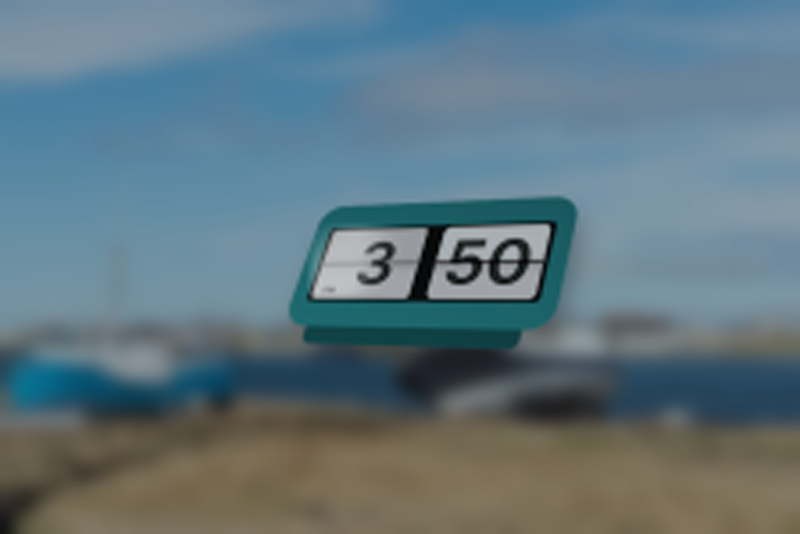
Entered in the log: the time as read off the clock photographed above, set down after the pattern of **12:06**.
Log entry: **3:50**
